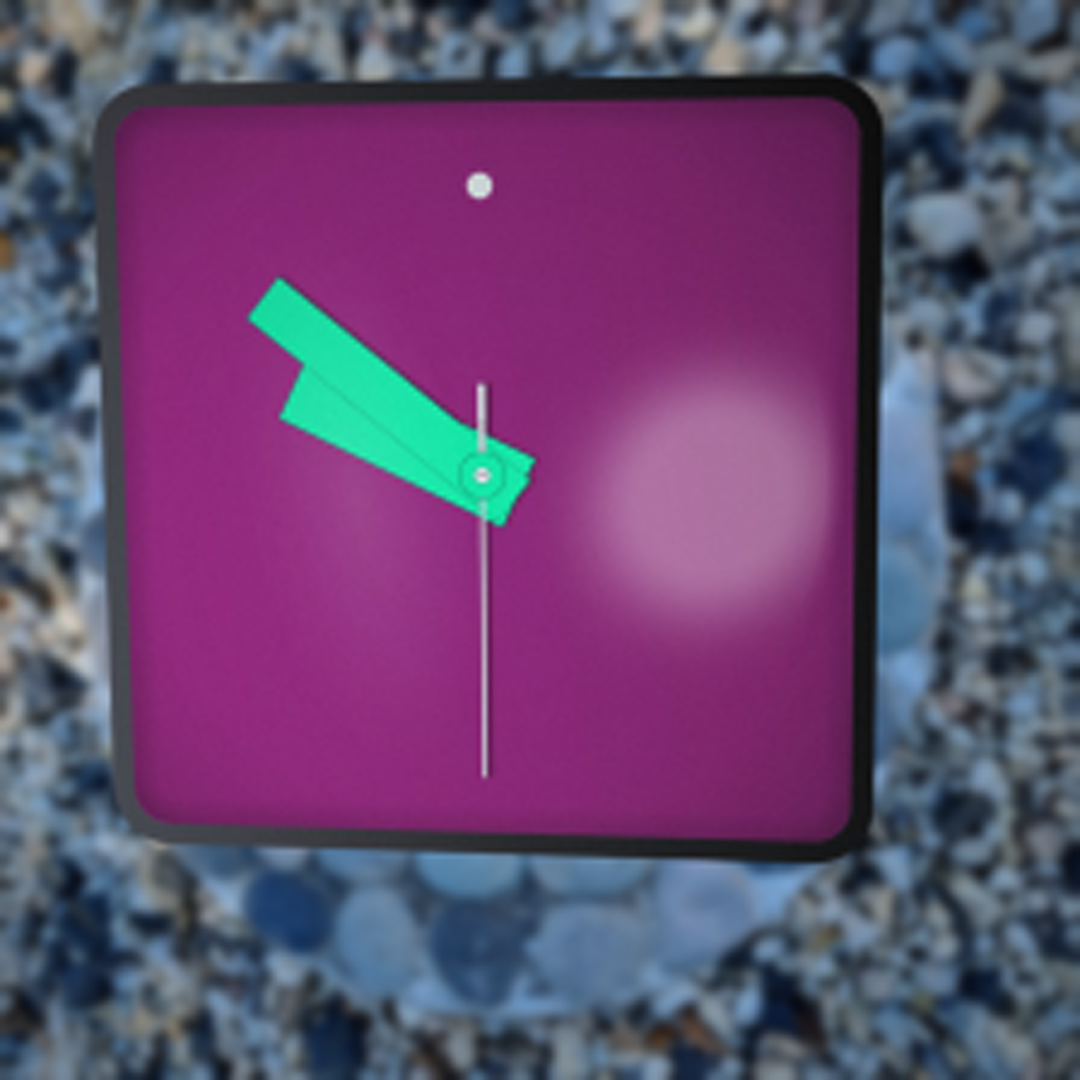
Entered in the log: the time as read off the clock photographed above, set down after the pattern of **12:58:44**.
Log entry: **9:51:30**
